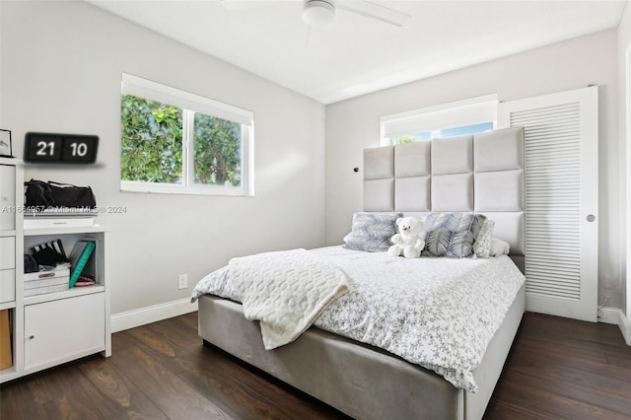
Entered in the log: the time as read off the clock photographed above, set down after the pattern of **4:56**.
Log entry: **21:10**
